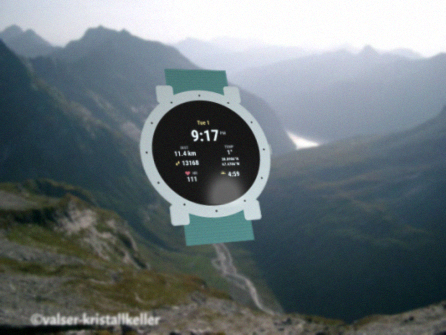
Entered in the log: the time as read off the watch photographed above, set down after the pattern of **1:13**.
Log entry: **9:17**
